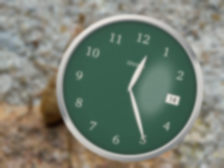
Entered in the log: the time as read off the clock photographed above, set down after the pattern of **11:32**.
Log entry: **12:25**
